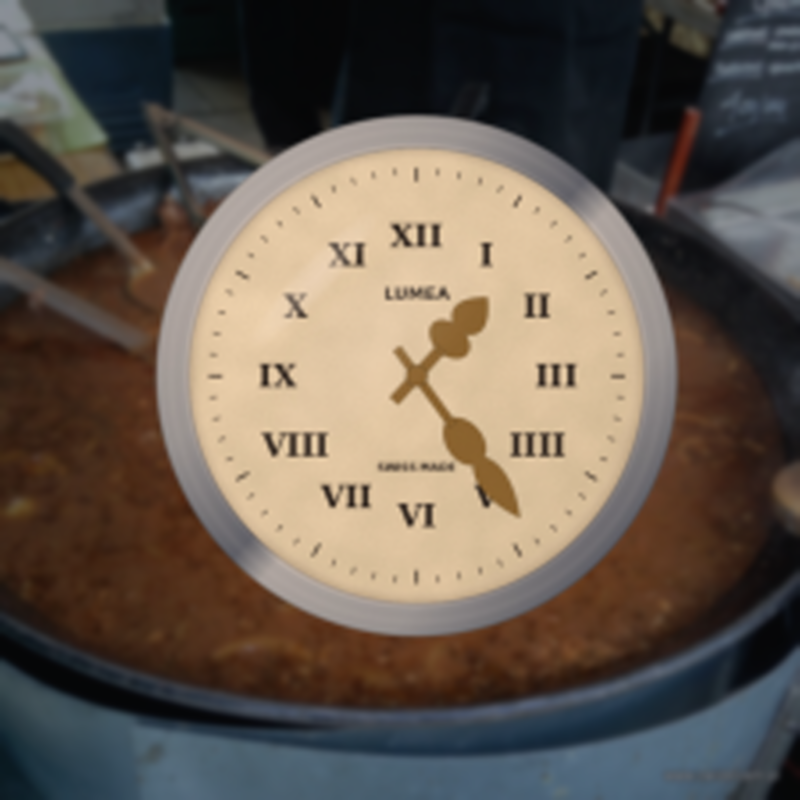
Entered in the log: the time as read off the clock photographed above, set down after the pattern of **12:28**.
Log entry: **1:24**
